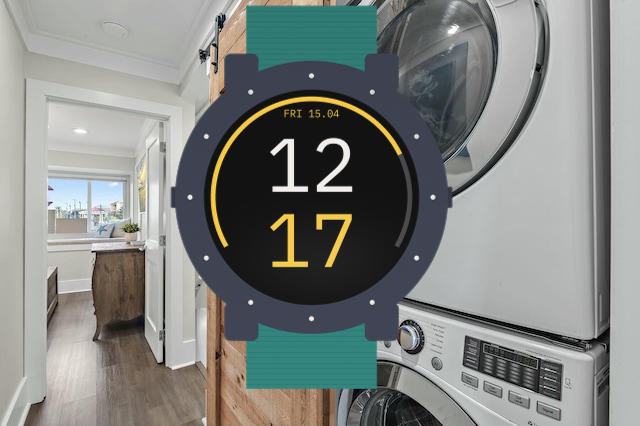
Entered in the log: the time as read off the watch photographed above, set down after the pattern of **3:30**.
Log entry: **12:17**
